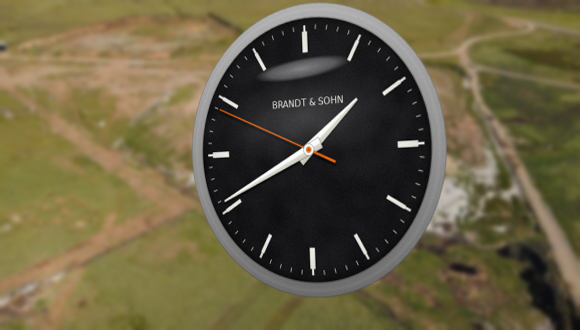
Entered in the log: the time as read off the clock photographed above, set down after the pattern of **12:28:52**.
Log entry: **1:40:49**
